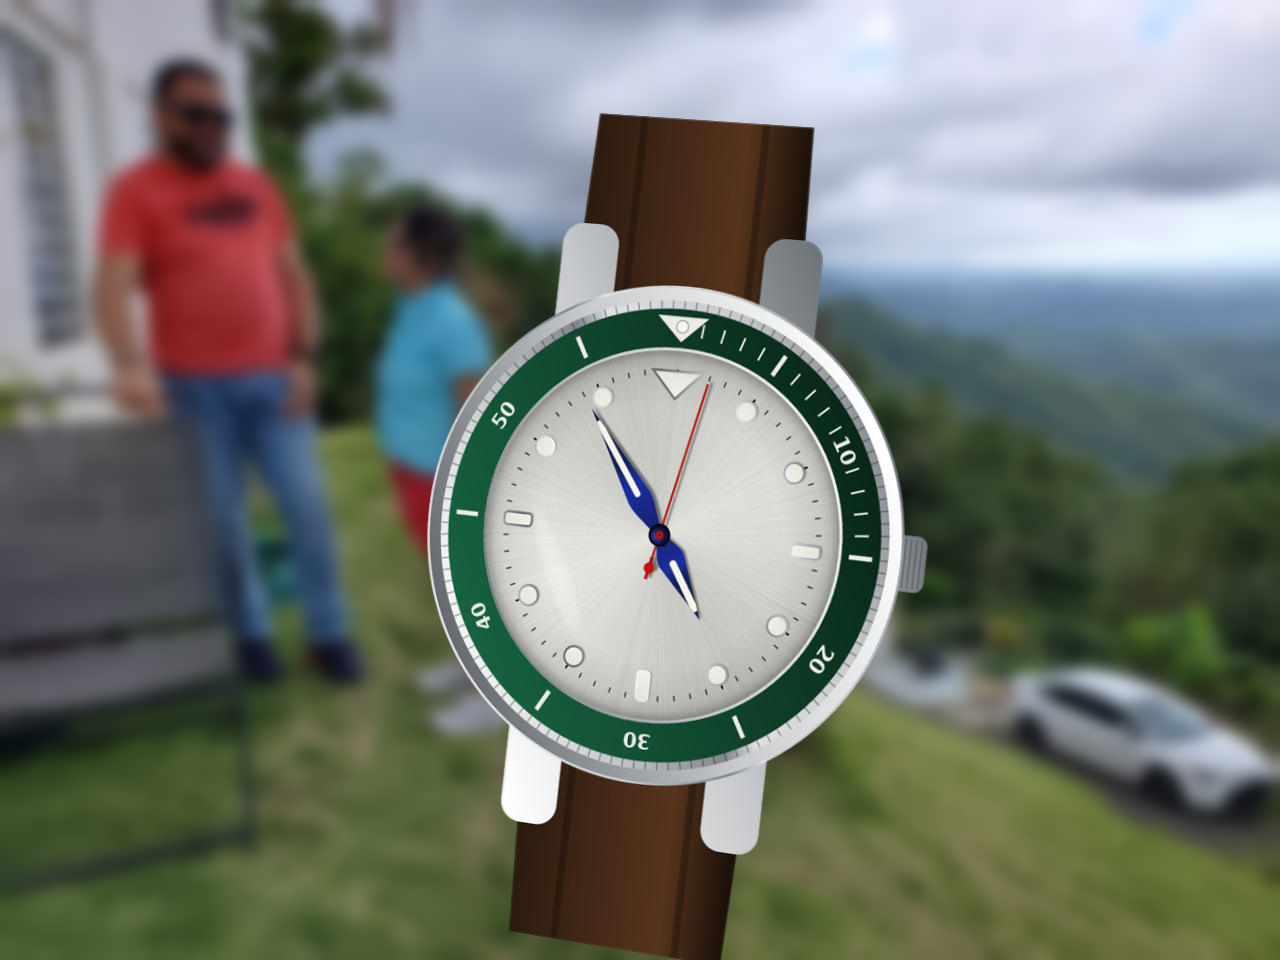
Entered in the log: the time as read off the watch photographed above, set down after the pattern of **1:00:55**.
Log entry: **4:54:02**
